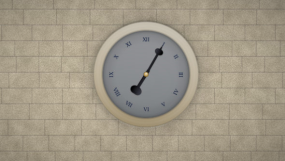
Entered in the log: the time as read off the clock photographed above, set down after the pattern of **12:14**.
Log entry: **7:05**
